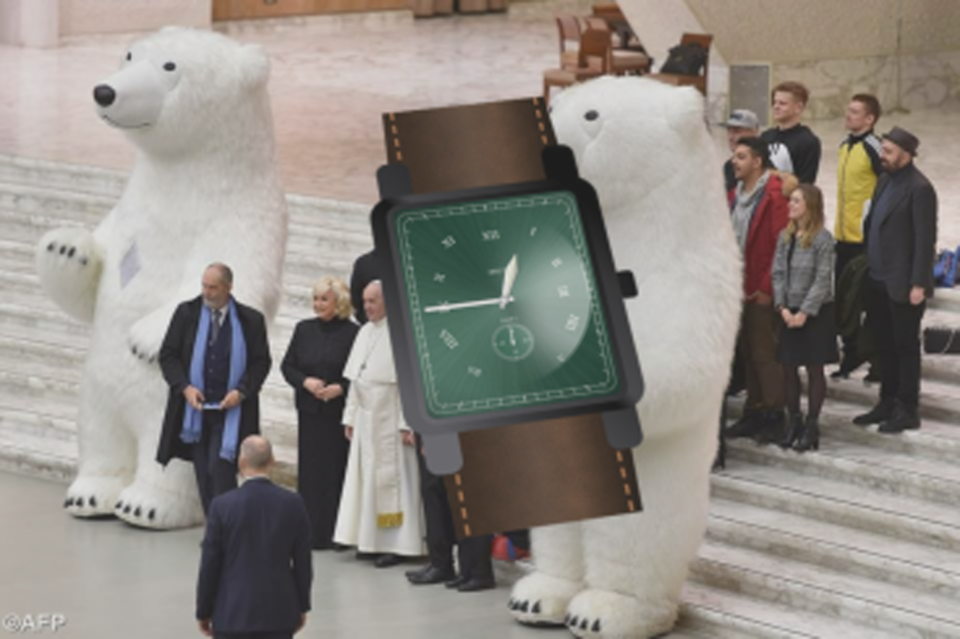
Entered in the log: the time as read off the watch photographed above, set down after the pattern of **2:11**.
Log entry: **12:45**
